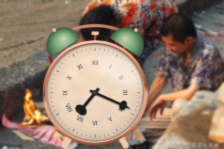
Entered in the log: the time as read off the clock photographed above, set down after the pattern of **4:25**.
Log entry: **7:19**
